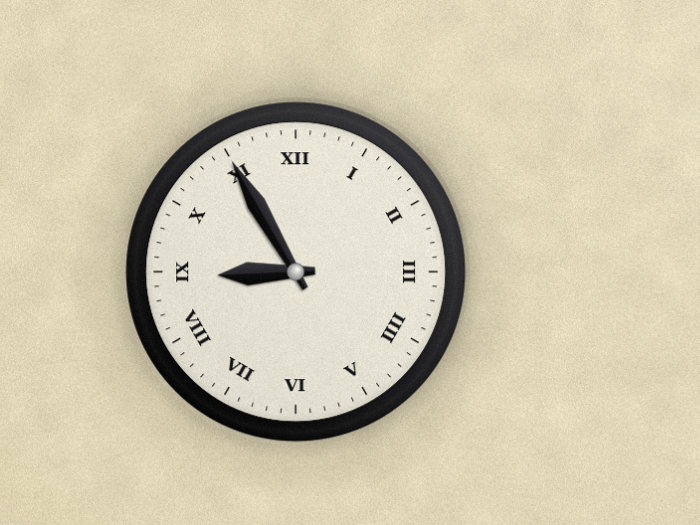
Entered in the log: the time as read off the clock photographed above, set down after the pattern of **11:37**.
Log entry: **8:55**
